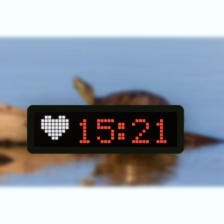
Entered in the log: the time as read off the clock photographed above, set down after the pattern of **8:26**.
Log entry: **15:21**
